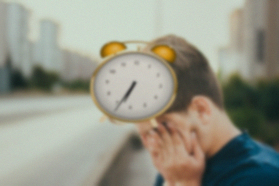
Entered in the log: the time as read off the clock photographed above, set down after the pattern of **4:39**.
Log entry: **6:34**
